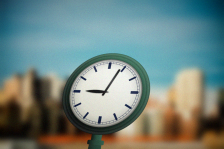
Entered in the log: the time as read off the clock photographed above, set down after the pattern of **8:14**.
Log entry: **9:04**
